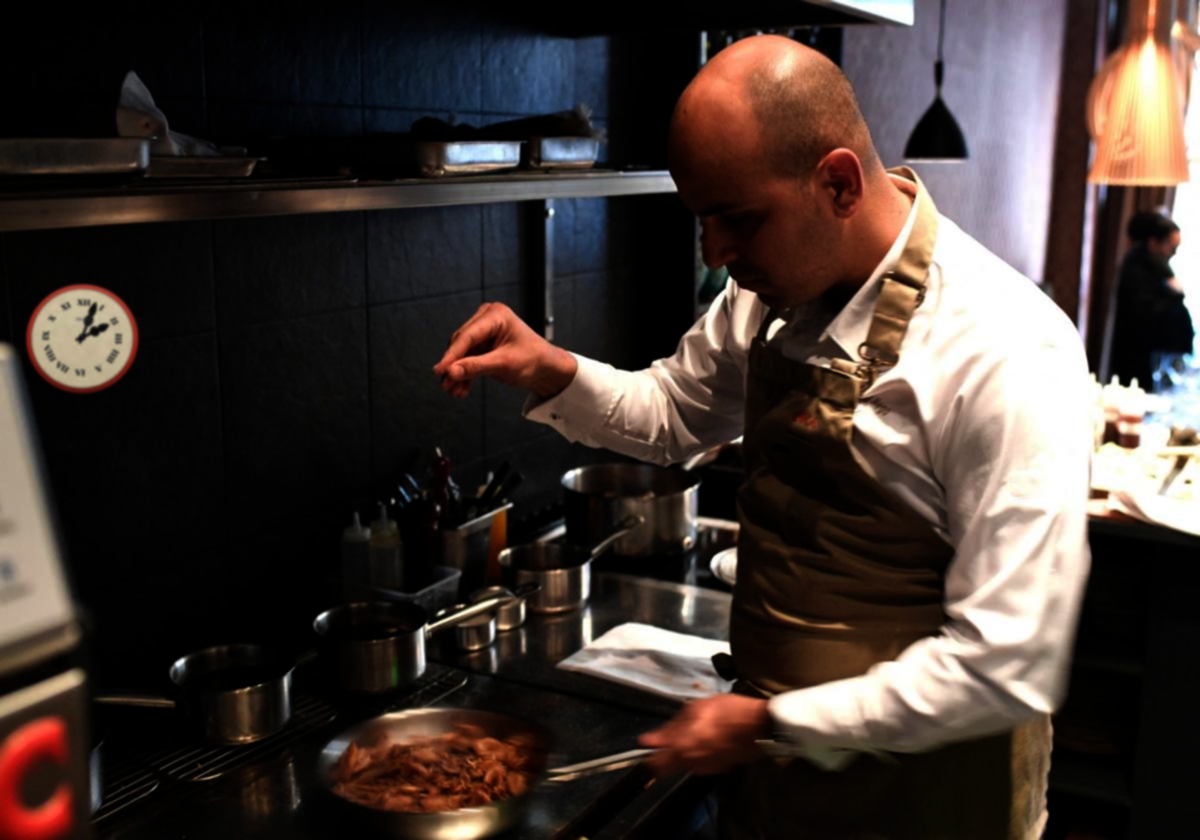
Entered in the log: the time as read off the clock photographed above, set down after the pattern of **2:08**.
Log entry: **2:03**
